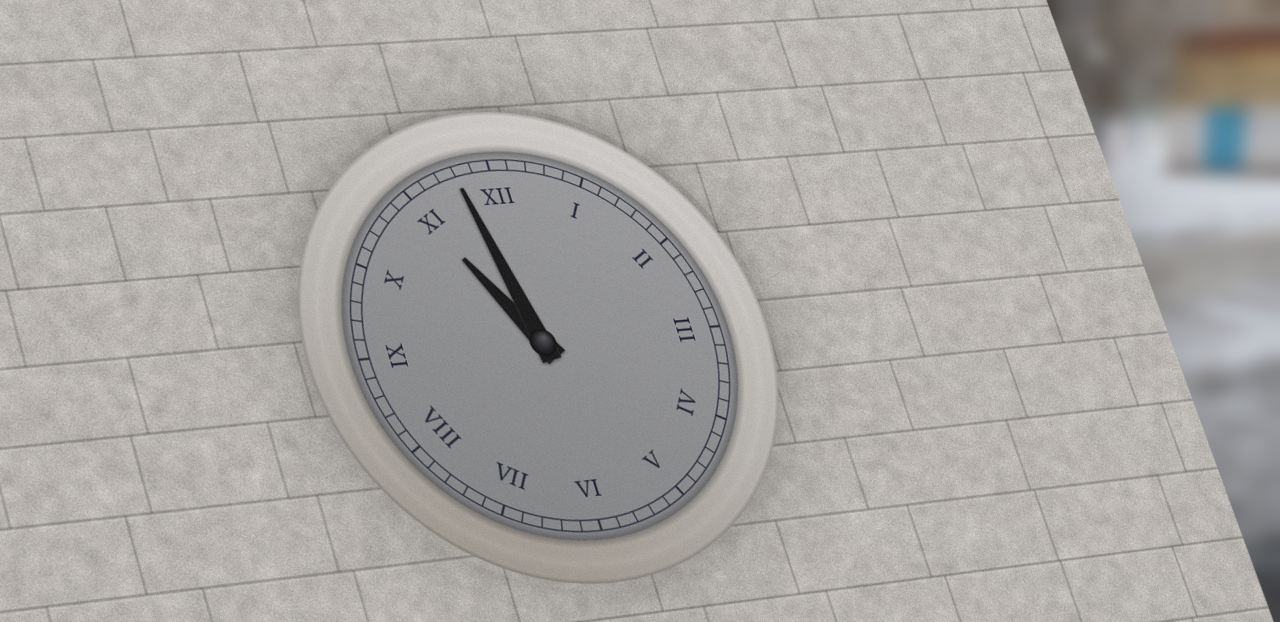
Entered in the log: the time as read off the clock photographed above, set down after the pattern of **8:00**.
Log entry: **10:58**
